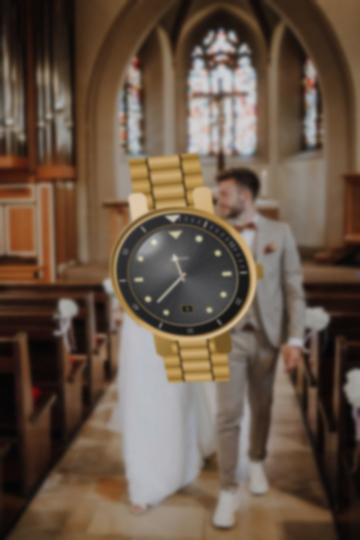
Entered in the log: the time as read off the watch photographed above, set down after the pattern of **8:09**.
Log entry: **11:38**
